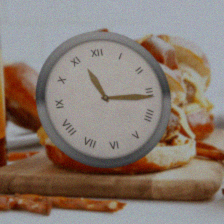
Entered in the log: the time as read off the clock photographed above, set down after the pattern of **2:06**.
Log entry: **11:16**
